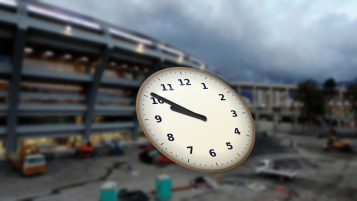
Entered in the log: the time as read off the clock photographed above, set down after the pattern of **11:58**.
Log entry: **9:51**
